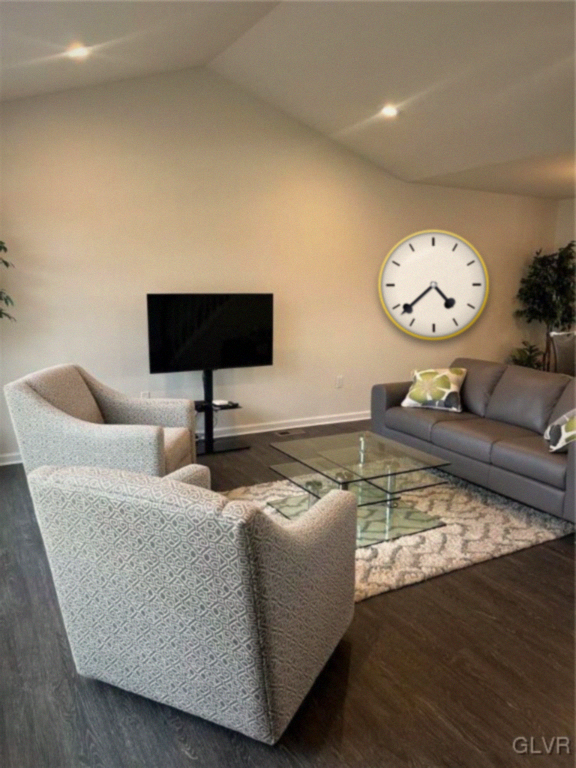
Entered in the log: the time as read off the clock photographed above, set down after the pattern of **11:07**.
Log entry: **4:38**
